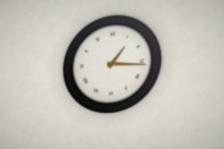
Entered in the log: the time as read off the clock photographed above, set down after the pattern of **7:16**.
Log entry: **1:16**
